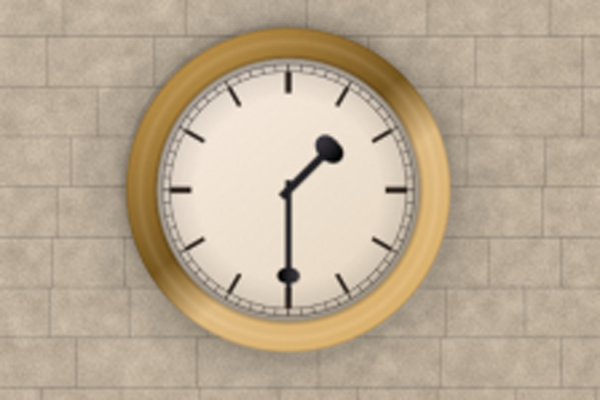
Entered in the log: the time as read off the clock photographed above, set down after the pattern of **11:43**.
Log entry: **1:30**
